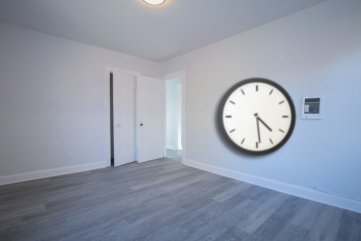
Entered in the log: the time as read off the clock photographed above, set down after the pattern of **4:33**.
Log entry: **4:29**
